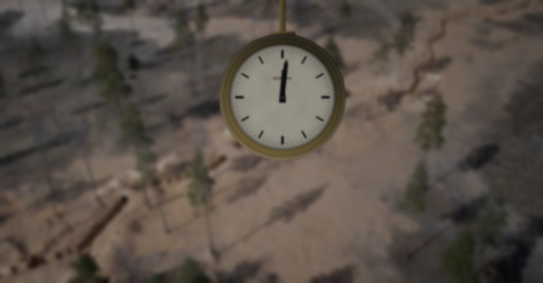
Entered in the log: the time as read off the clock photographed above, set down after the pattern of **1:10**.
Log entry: **12:01**
